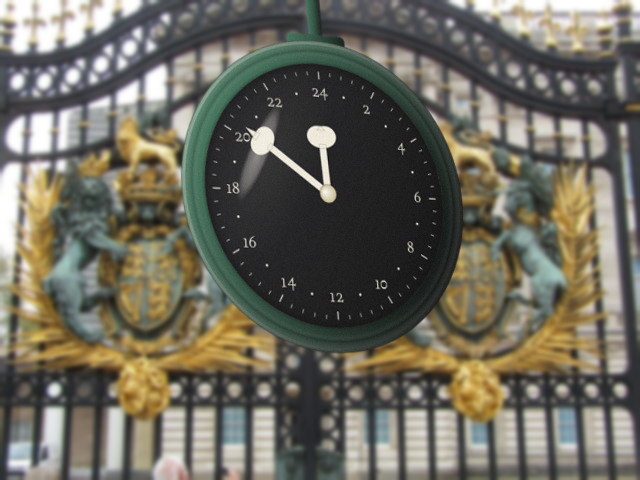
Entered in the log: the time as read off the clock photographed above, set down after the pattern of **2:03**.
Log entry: **23:51**
